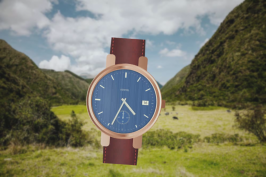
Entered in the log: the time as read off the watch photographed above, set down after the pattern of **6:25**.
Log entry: **4:34**
